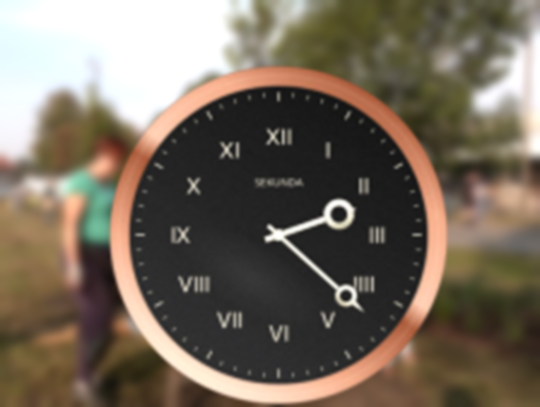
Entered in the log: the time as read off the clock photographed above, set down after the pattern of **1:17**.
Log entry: **2:22**
